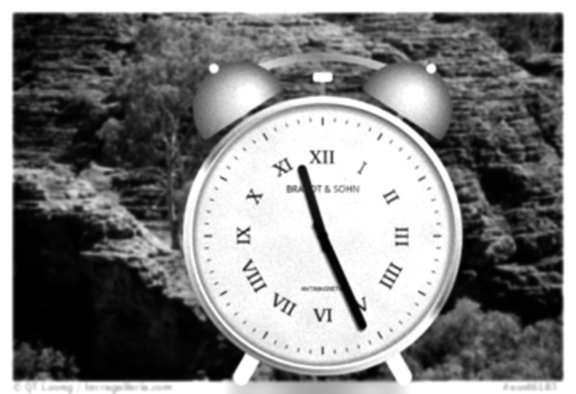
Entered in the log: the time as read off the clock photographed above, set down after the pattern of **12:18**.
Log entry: **11:26**
